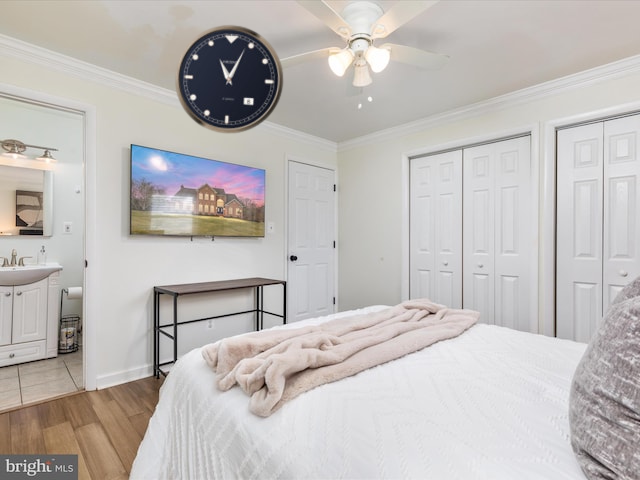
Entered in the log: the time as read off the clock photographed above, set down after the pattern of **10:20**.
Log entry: **11:04**
